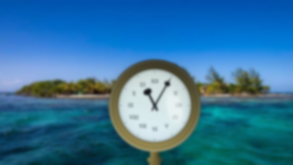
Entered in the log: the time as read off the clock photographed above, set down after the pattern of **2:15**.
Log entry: **11:05**
